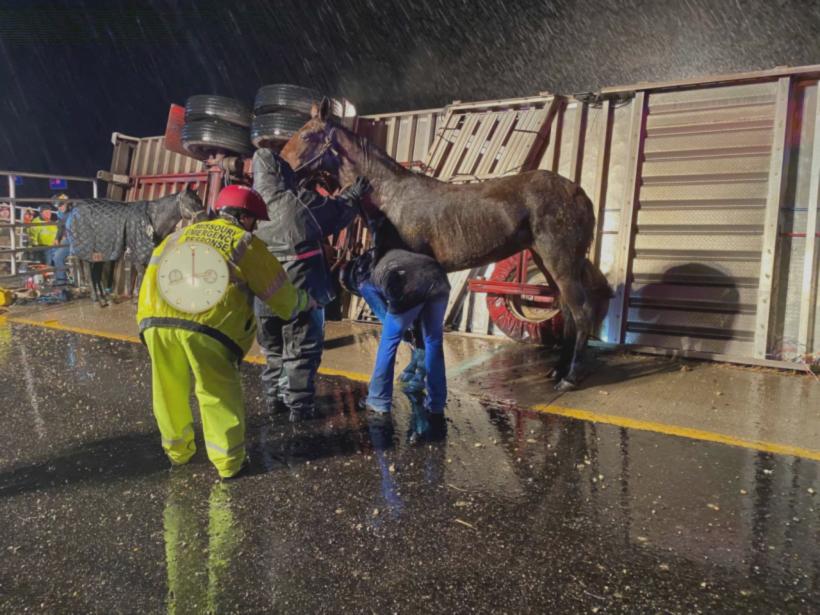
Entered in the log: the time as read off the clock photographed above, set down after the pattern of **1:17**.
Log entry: **2:42**
